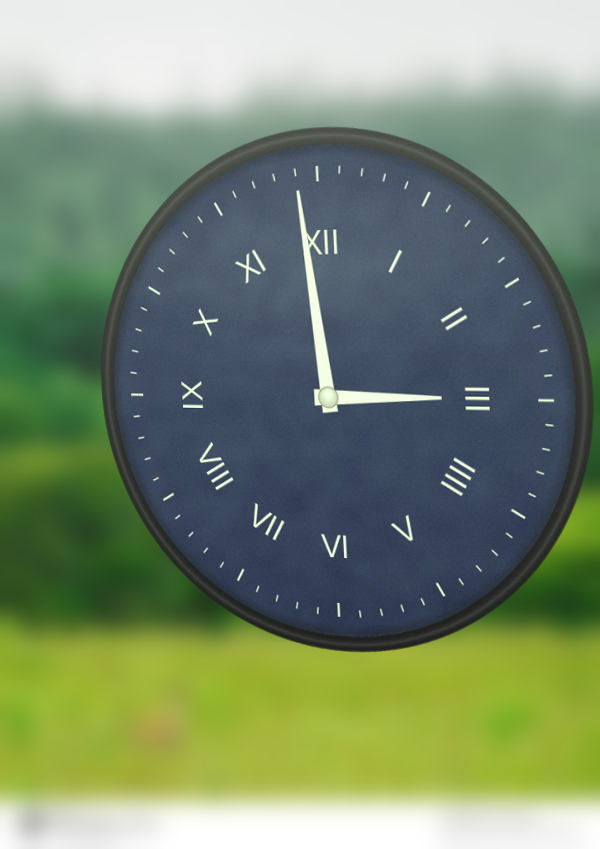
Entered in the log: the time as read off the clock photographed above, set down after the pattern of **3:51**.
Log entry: **2:59**
